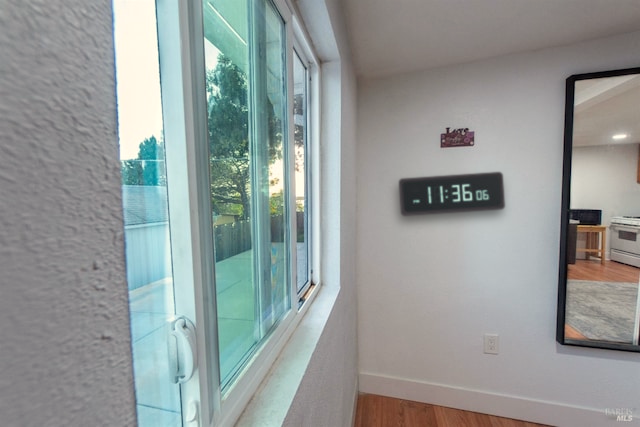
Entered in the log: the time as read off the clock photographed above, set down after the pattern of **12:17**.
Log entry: **11:36**
